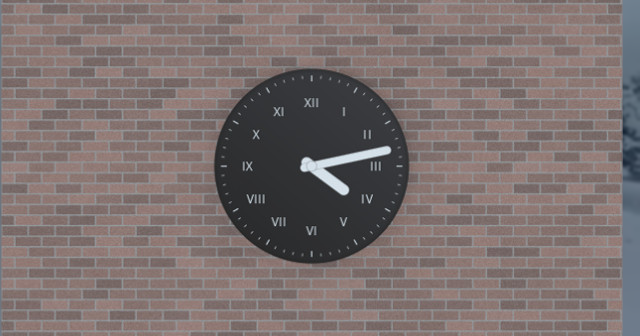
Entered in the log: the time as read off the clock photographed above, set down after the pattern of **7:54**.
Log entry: **4:13**
